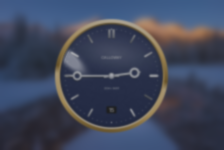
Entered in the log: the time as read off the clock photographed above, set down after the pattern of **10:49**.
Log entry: **2:45**
